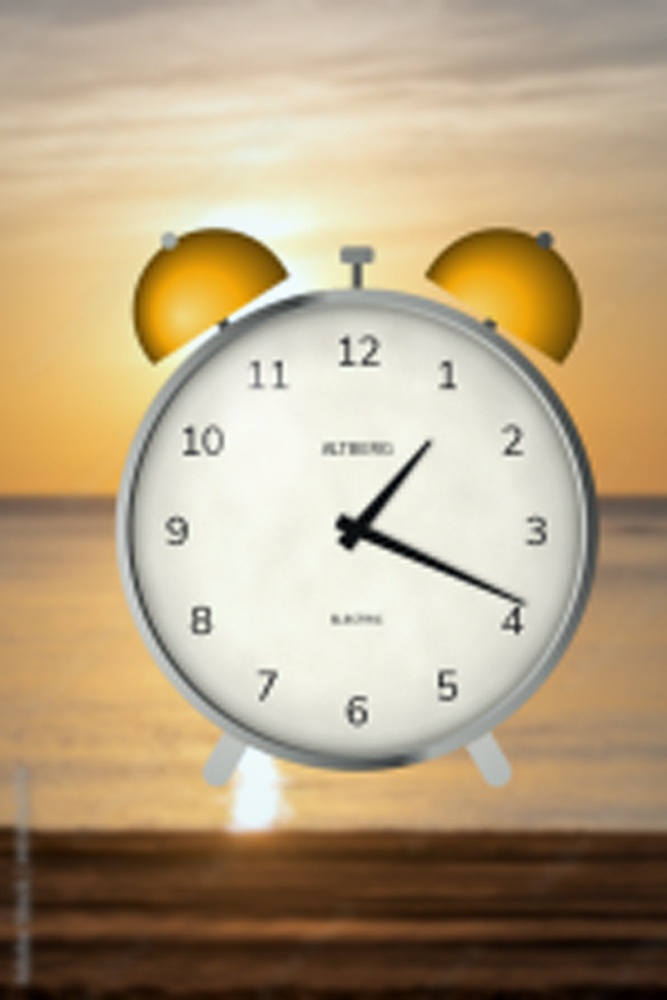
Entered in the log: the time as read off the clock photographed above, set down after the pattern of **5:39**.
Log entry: **1:19**
